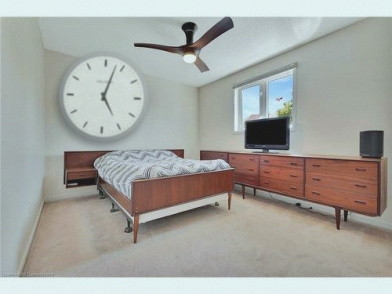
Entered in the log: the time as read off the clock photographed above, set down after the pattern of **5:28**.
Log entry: **5:03**
